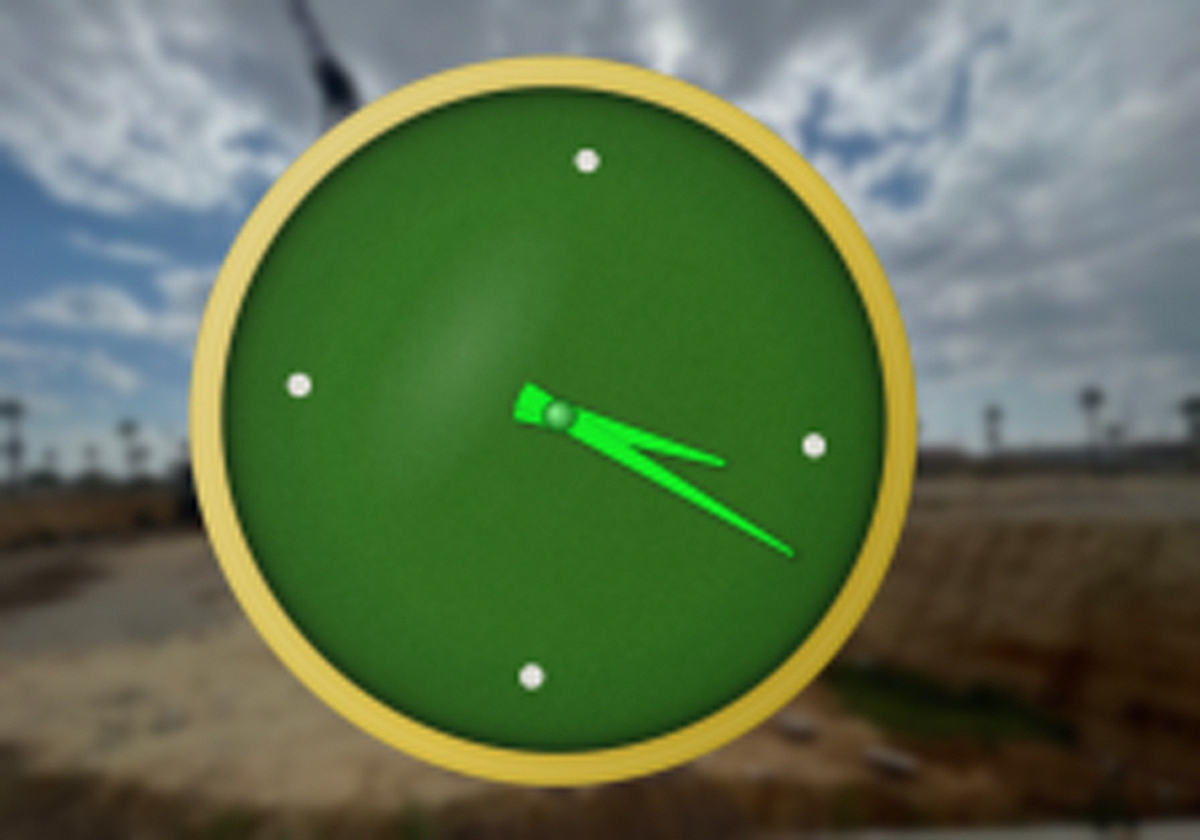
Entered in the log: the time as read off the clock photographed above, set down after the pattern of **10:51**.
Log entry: **3:19**
